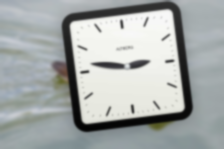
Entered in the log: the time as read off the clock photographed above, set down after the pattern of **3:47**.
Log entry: **2:47**
